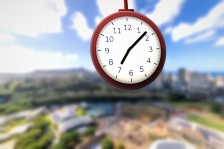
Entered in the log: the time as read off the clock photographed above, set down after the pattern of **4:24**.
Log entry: **7:08**
